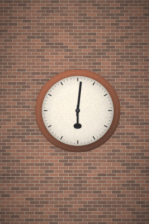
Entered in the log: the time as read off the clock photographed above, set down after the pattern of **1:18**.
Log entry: **6:01**
